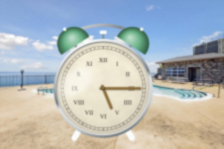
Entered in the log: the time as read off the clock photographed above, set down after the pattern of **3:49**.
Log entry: **5:15**
